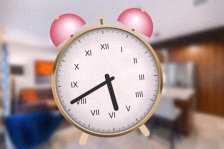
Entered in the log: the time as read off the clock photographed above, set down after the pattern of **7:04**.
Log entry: **5:41**
